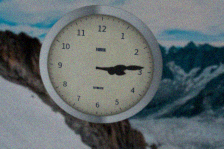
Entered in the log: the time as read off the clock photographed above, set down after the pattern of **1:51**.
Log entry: **3:14**
